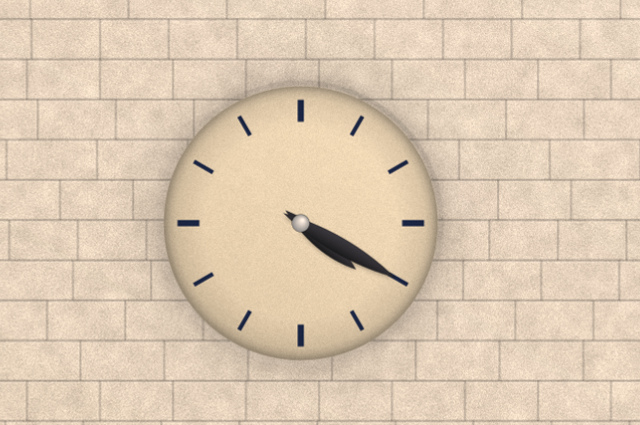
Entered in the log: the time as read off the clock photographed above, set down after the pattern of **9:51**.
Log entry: **4:20**
